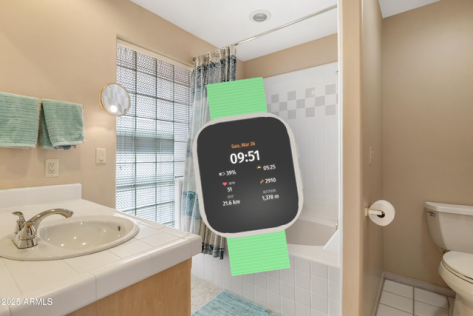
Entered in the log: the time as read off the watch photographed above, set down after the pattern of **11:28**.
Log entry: **9:51**
